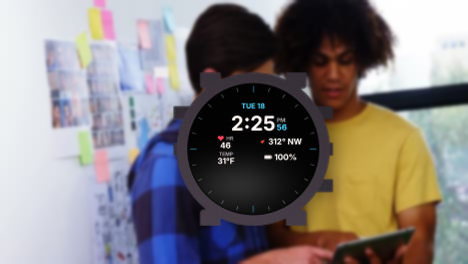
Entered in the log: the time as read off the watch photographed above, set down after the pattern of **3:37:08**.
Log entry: **2:25:56**
